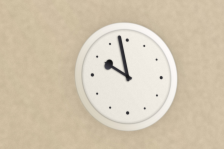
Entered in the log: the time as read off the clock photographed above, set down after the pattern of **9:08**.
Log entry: **9:58**
